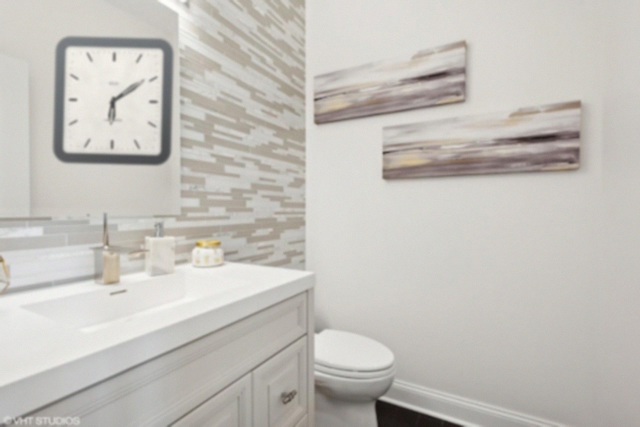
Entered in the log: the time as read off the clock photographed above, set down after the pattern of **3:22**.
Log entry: **6:09**
